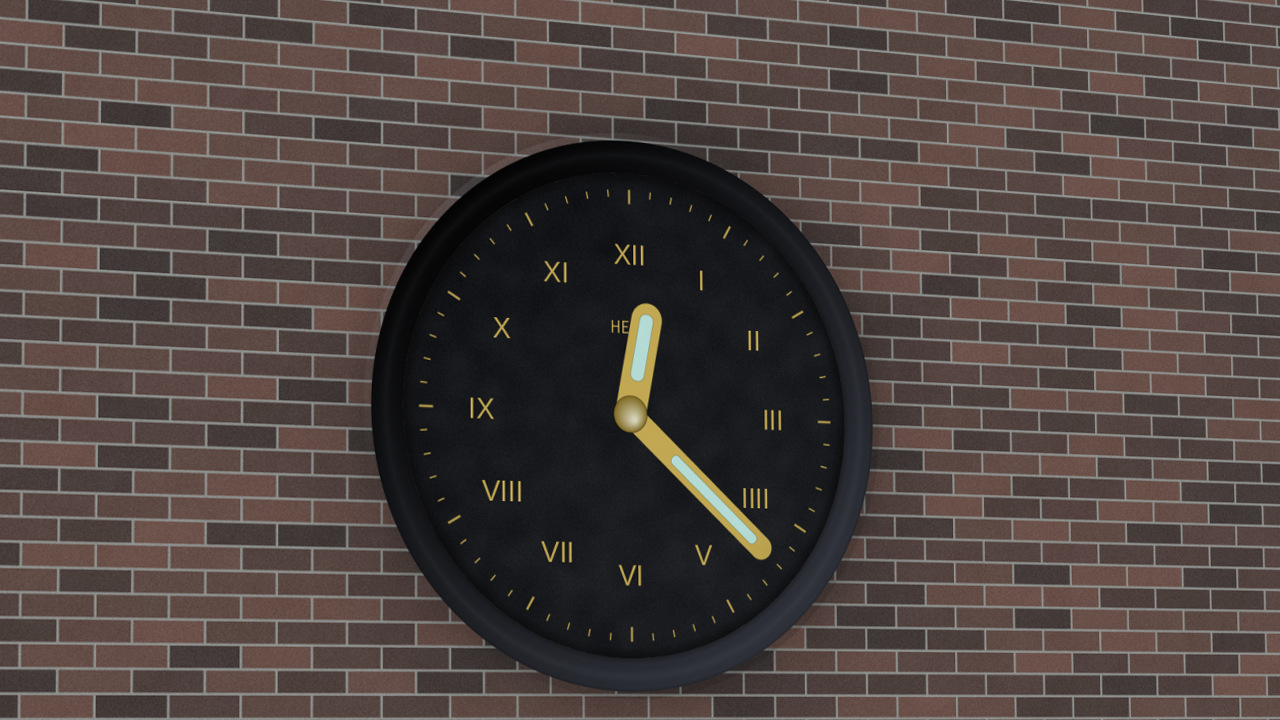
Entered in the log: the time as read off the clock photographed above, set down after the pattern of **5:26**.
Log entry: **12:22**
